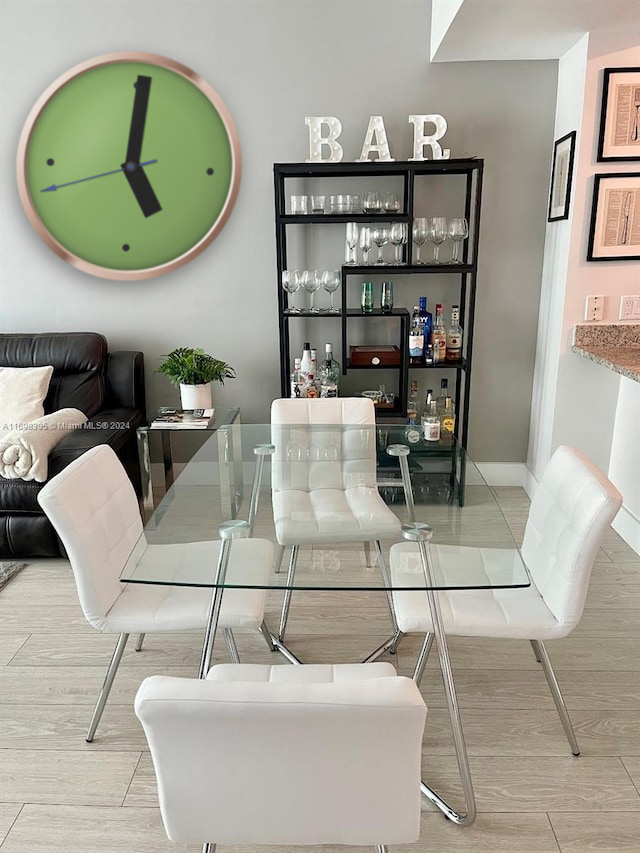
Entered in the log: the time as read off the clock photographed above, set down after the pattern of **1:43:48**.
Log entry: **5:00:42**
